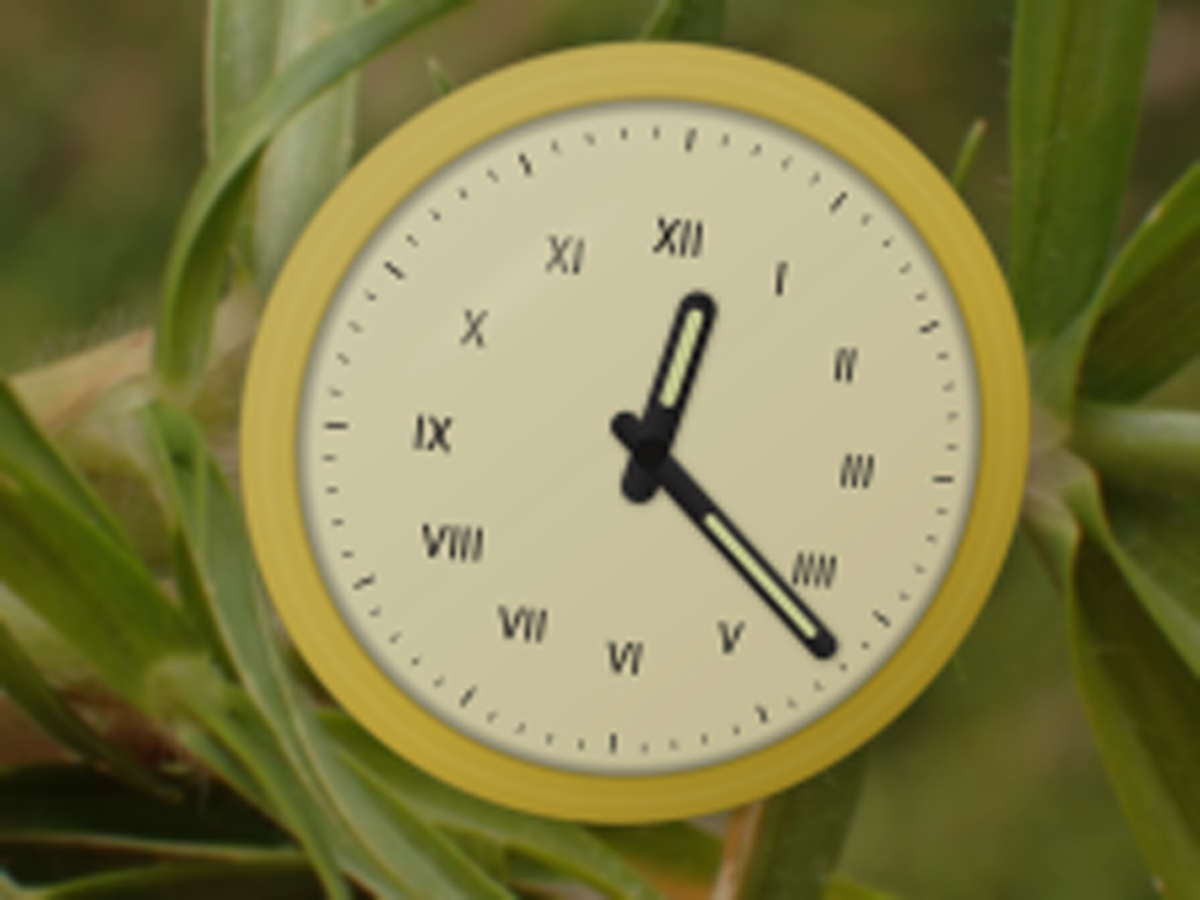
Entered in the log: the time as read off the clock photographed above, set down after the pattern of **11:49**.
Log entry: **12:22**
